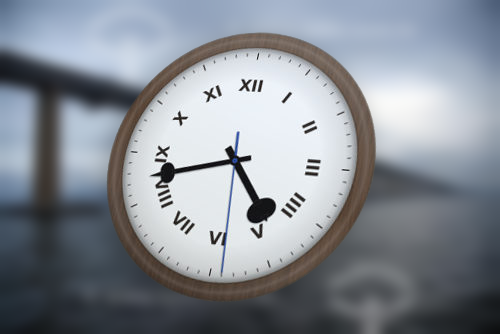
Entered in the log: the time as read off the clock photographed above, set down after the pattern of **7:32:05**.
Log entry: **4:42:29**
